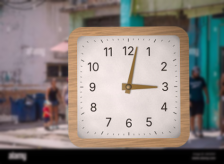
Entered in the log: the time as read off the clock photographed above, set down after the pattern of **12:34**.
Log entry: **3:02**
